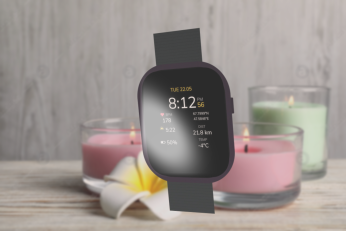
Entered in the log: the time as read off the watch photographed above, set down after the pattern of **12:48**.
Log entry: **8:12**
